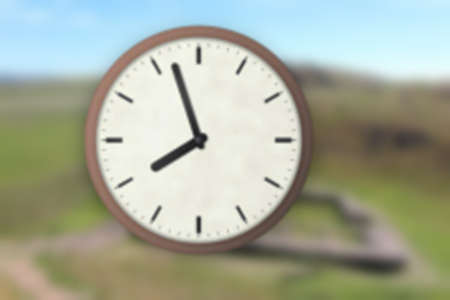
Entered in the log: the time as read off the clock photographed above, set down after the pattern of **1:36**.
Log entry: **7:57**
